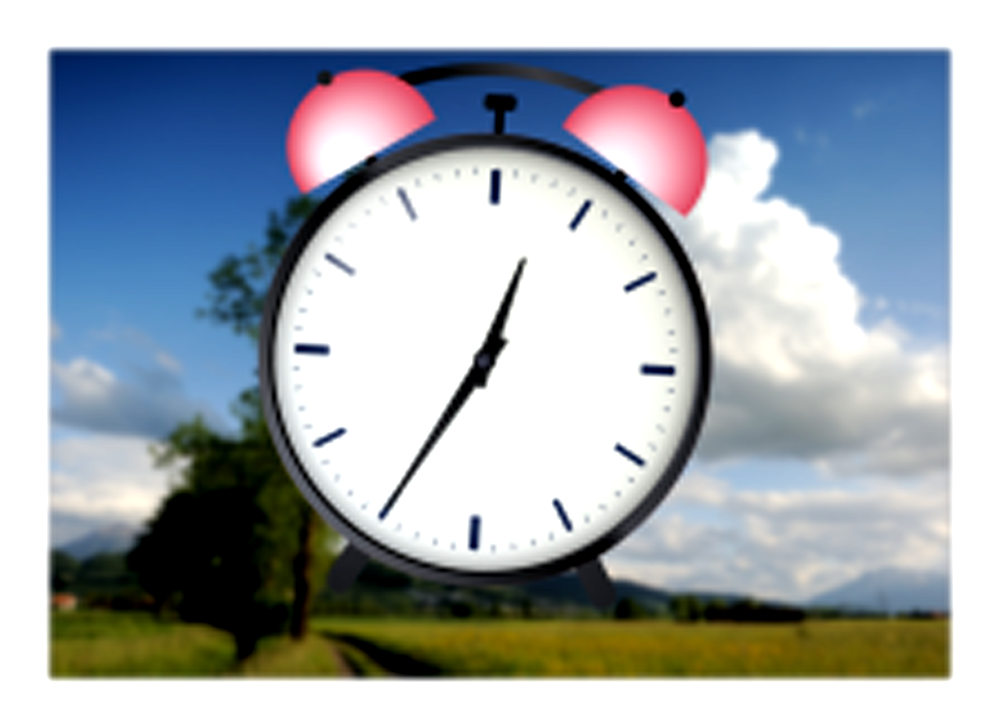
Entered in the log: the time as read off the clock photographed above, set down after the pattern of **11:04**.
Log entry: **12:35**
